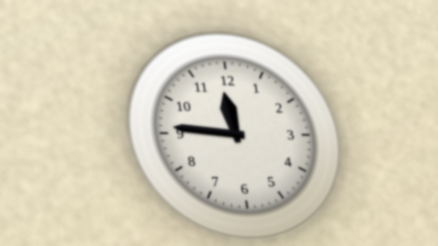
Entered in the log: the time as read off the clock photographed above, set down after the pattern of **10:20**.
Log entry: **11:46**
